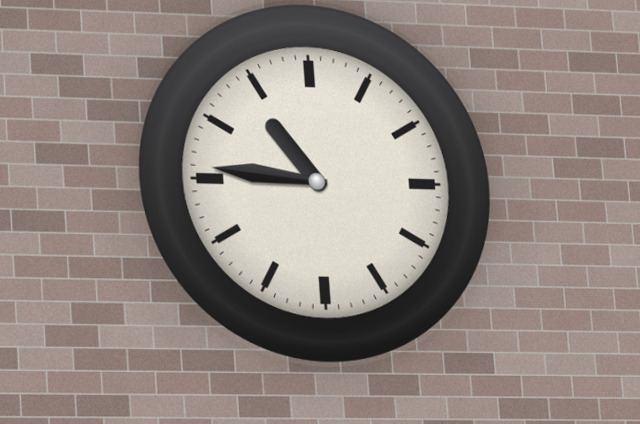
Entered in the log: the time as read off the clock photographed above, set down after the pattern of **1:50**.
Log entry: **10:46**
